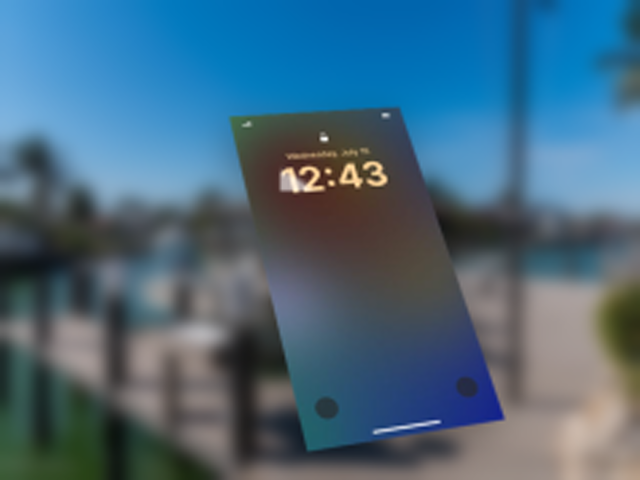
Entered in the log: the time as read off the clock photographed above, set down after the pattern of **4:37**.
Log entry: **12:43**
